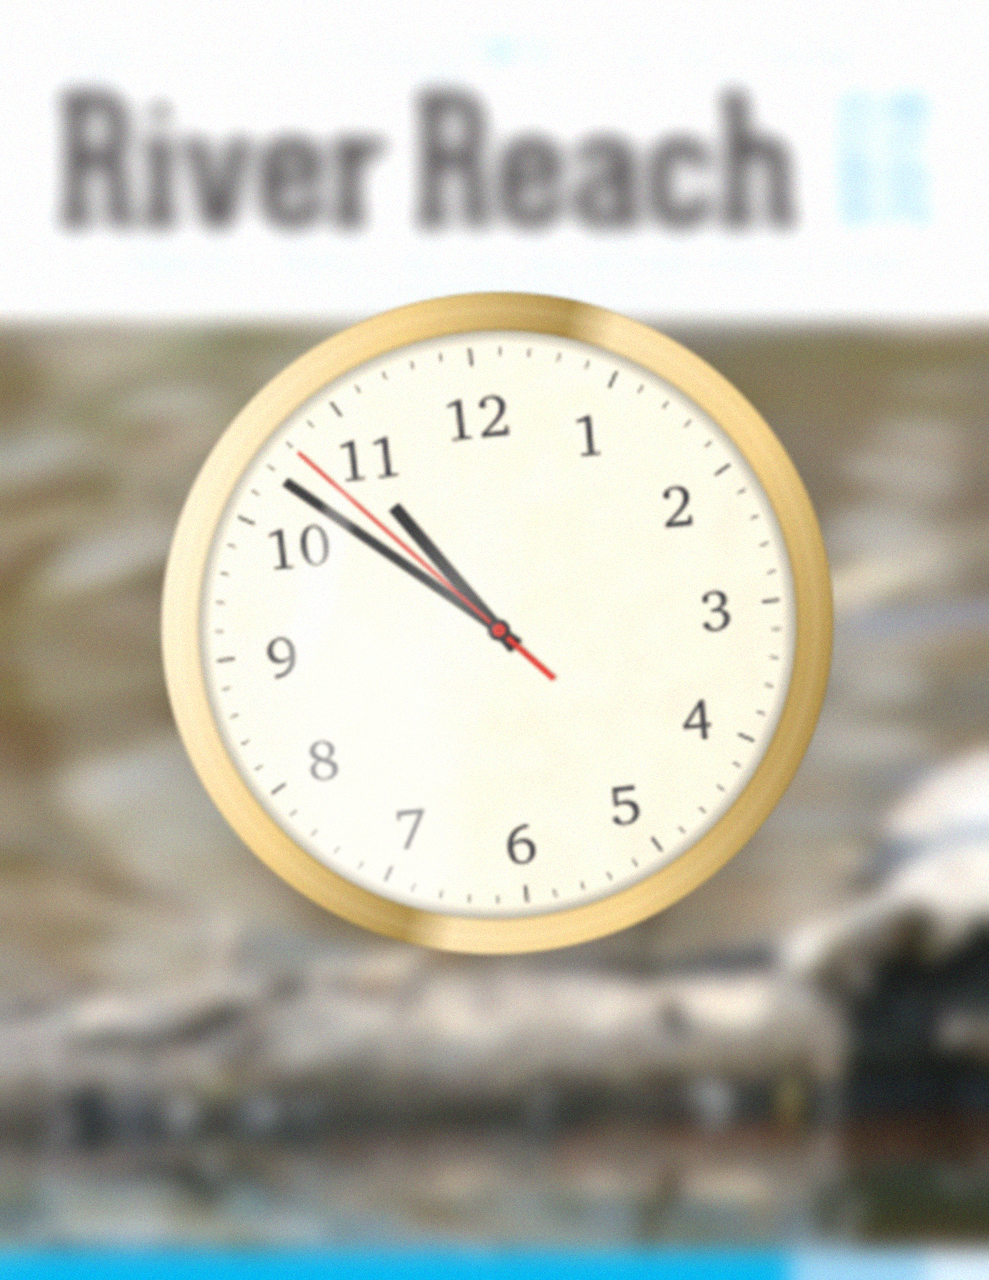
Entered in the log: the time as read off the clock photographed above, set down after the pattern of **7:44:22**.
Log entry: **10:51:53**
